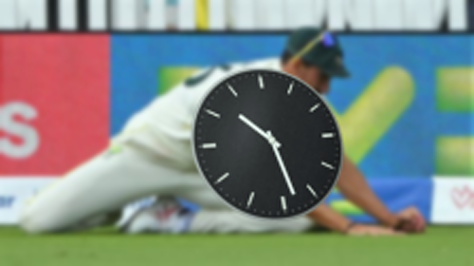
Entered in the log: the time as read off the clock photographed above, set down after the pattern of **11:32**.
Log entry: **10:28**
